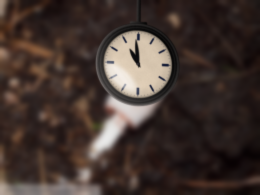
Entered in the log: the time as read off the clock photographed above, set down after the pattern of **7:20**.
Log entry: **10:59**
